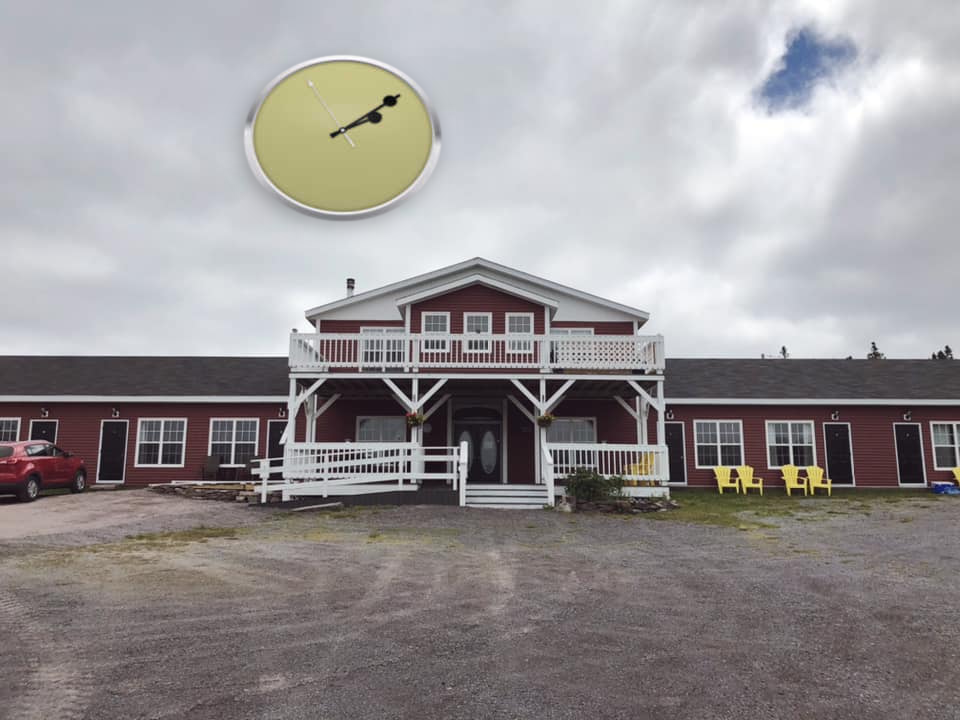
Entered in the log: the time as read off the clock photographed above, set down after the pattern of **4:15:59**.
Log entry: **2:08:55**
